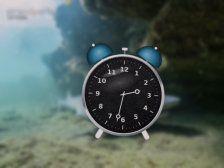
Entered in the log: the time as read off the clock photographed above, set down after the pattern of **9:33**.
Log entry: **2:32**
